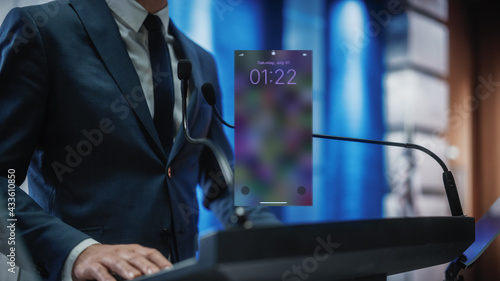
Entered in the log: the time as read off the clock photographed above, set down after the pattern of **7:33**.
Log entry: **1:22**
